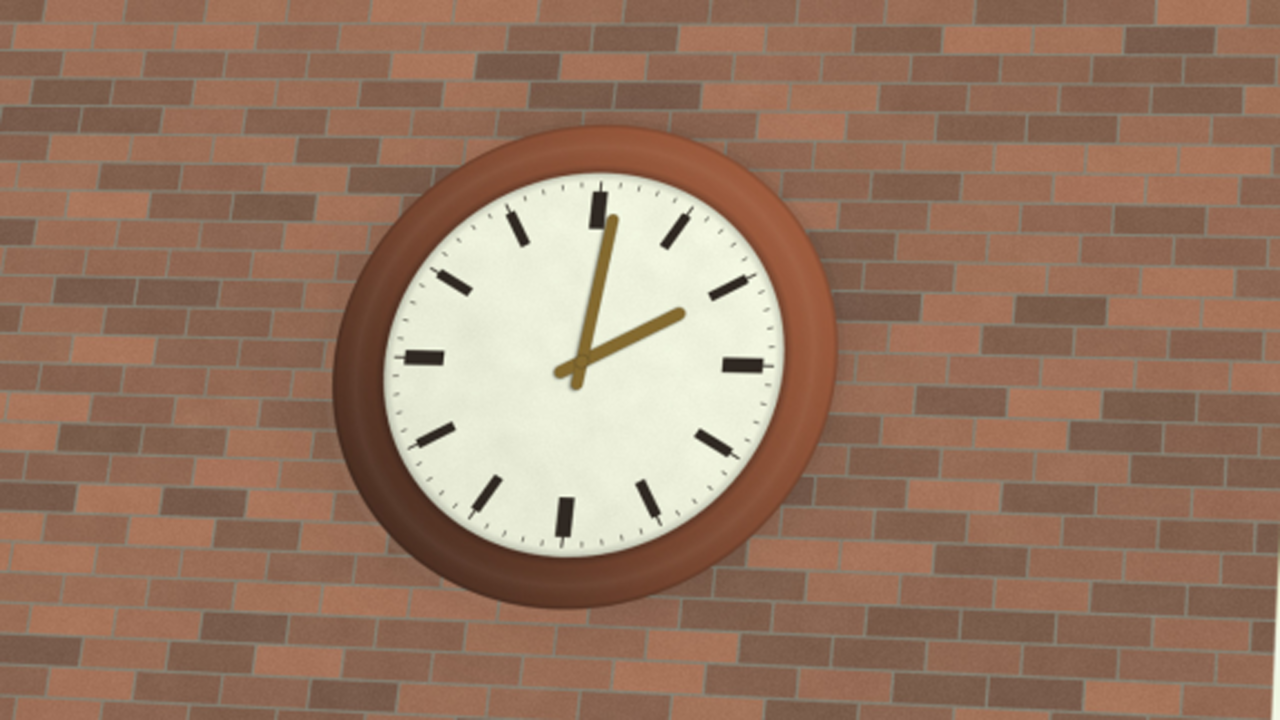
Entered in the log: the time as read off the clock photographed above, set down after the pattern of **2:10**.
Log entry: **2:01**
